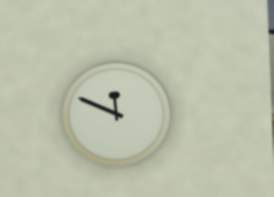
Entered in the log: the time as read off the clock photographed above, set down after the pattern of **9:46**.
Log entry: **11:49**
